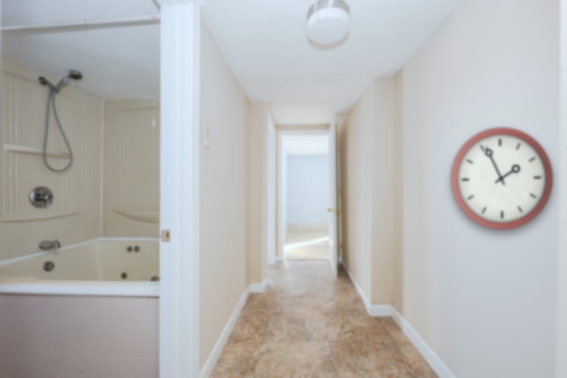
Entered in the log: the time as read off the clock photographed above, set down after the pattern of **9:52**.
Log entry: **1:56**
